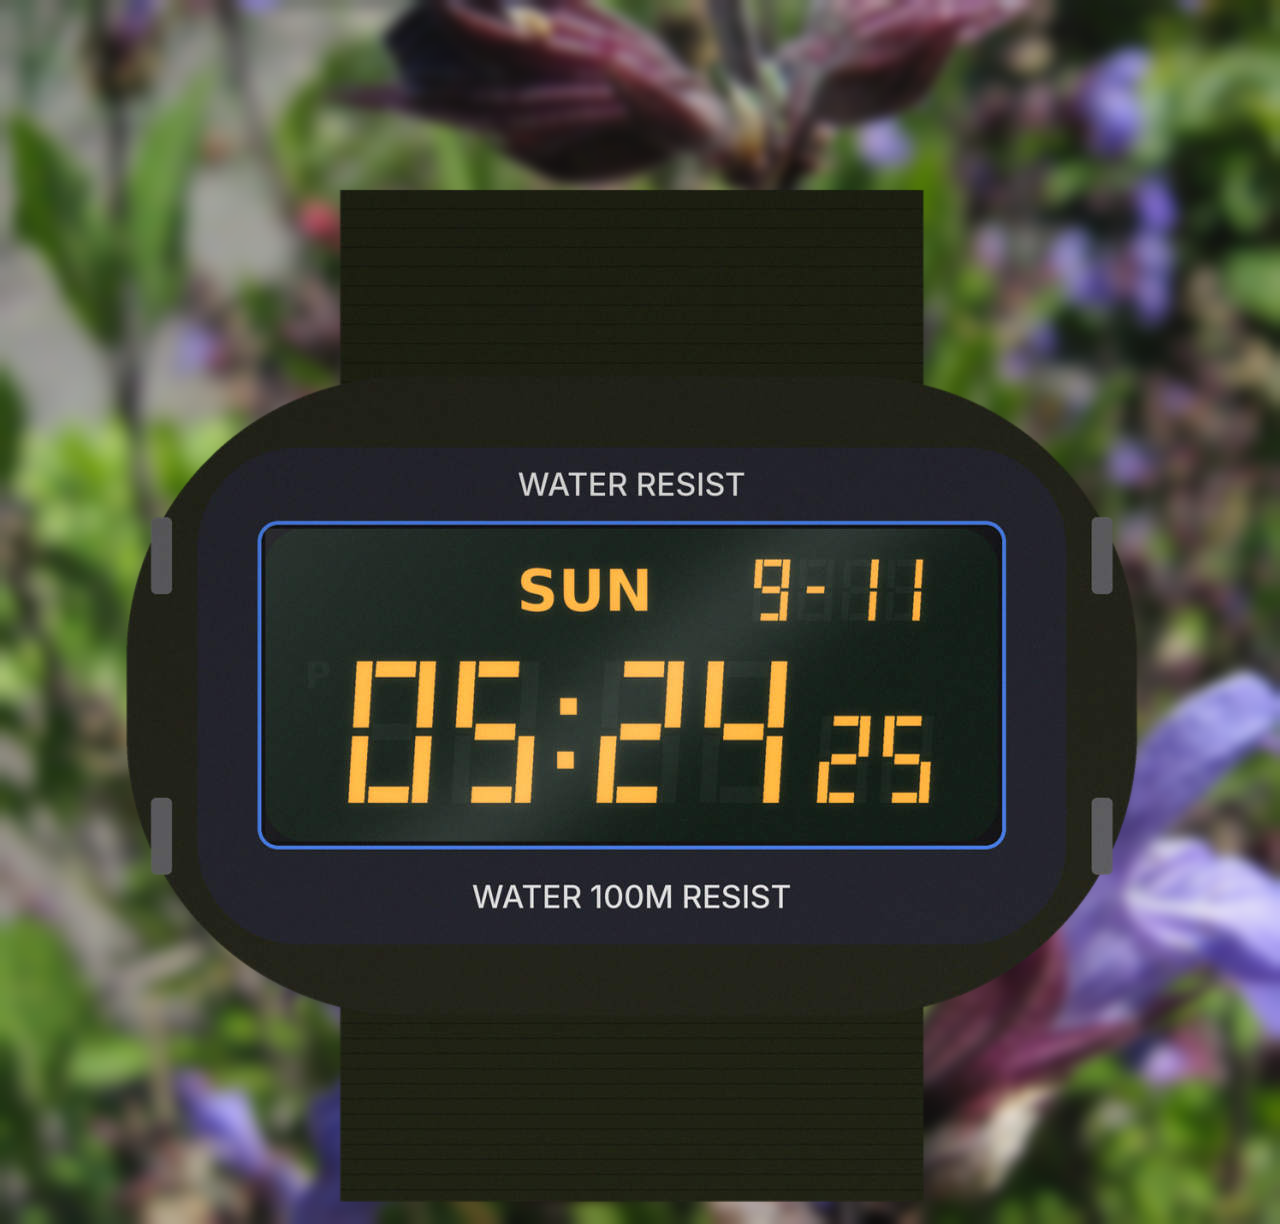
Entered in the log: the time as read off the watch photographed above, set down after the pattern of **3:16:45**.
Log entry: **5:24:25**
